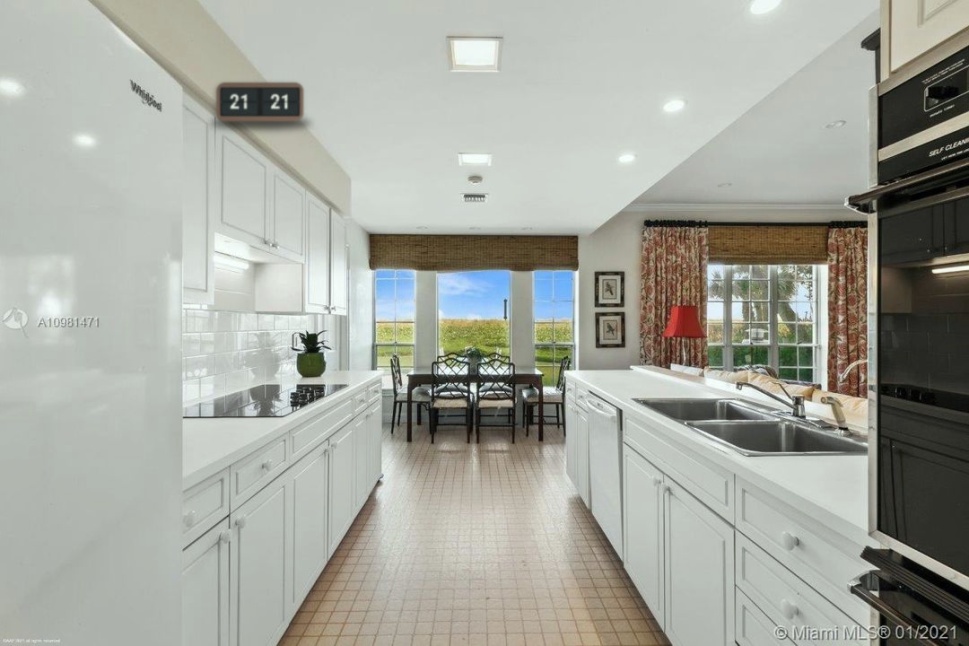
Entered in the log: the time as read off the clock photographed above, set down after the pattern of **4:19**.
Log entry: **21:21**
